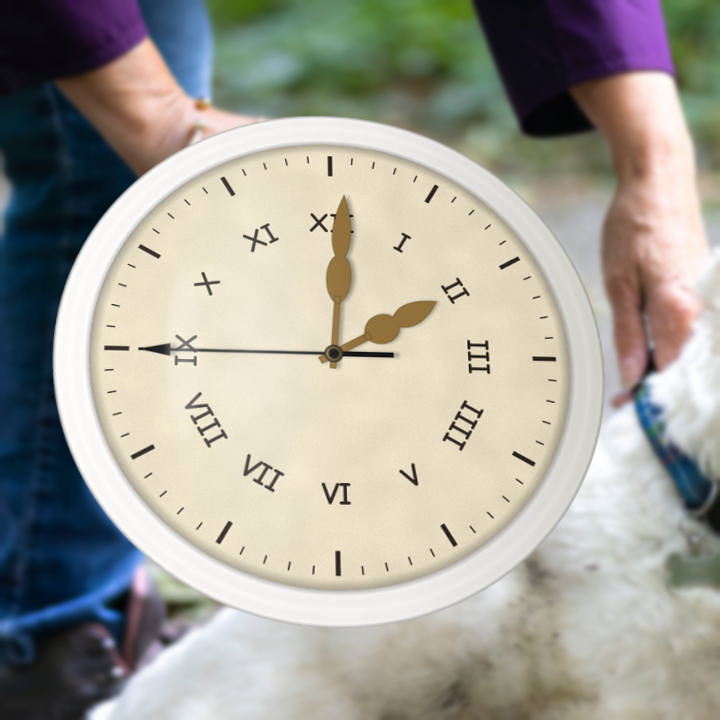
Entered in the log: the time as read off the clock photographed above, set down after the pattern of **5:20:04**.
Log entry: **2:00:45**
